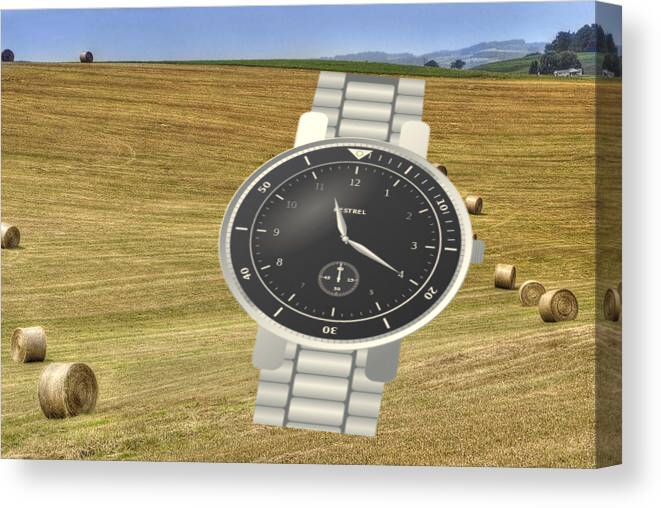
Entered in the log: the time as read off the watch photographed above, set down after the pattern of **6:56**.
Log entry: **11:20**
